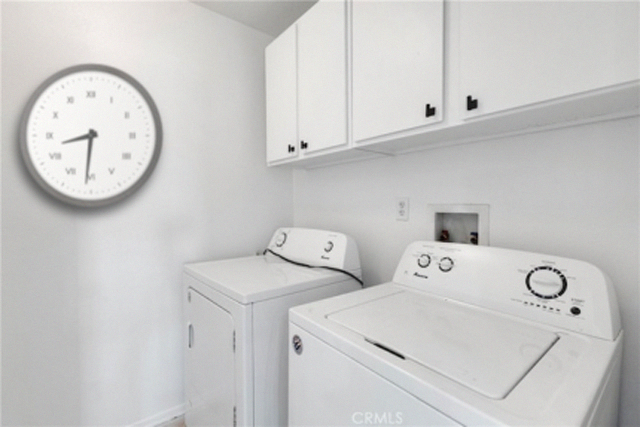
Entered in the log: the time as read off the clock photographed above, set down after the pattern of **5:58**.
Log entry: **8:31**
